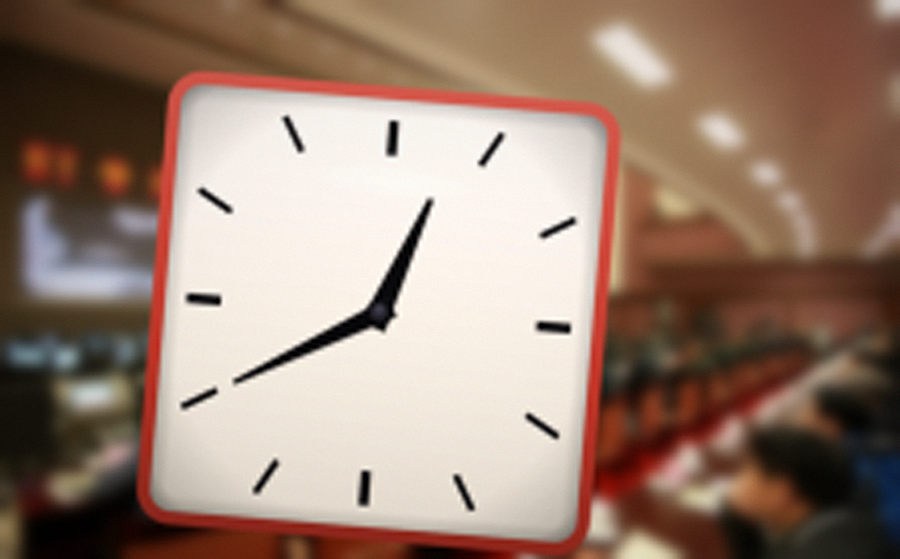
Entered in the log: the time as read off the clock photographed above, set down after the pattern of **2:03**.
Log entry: **12:40**
